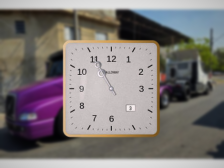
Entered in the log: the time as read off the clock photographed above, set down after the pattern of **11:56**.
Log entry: **10:55**
